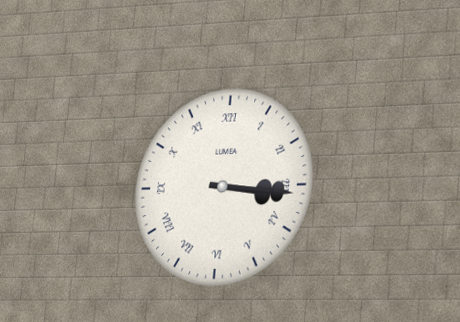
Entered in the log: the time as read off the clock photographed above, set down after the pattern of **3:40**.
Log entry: **3:16**
